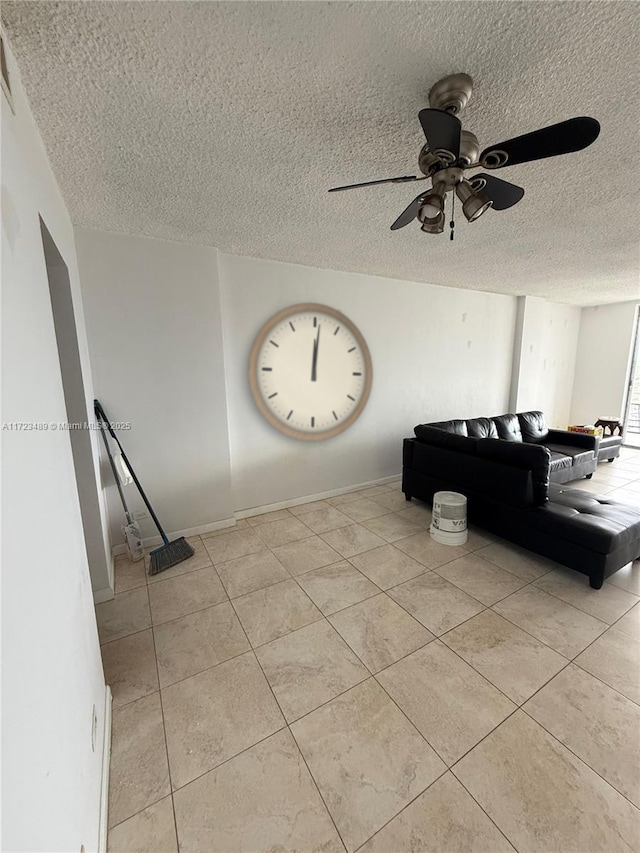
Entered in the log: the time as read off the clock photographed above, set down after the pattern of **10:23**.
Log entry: **12:01**
